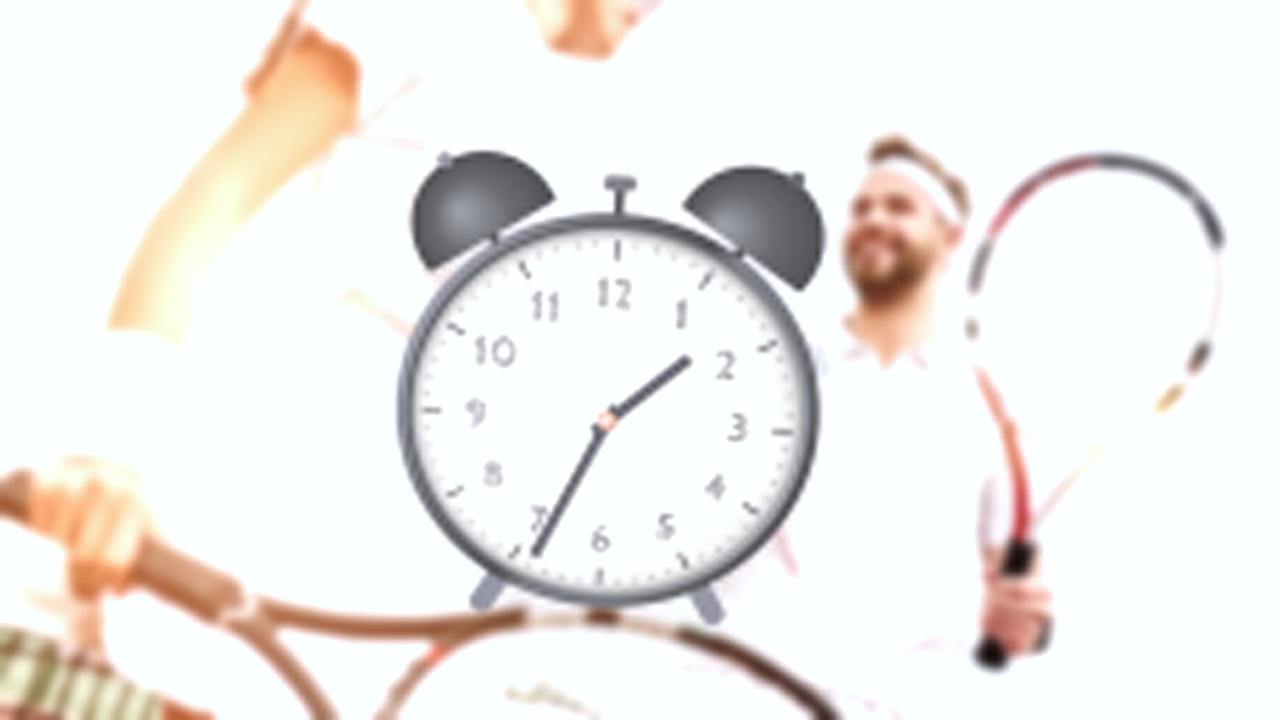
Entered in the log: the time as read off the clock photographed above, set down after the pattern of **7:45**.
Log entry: **1:34**
